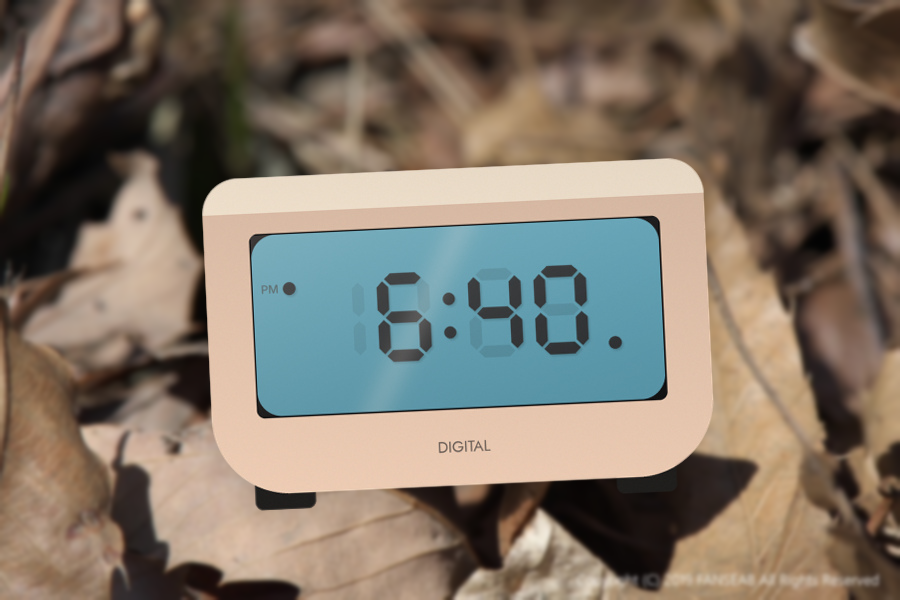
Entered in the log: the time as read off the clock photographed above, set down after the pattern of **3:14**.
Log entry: **6:40**
